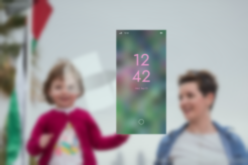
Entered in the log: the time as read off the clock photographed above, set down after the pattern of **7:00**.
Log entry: **12:42**
